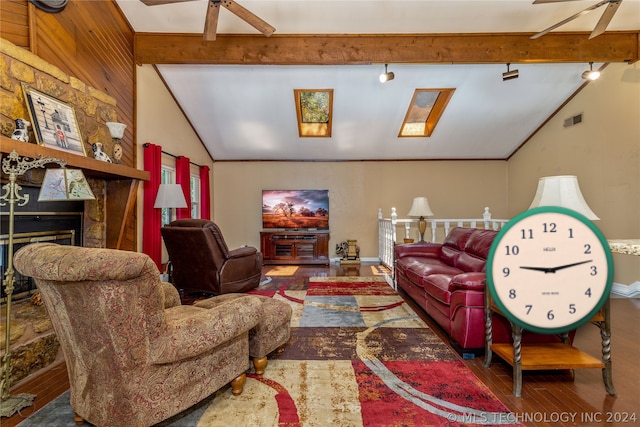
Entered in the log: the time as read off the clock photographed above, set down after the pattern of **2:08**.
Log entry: **9:13**
